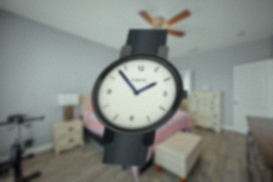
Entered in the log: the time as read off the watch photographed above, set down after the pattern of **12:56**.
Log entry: **1:53**
